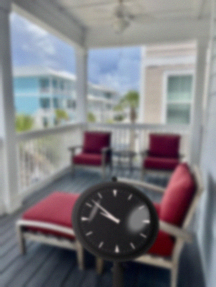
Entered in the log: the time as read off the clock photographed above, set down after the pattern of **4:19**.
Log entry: **9:52**
